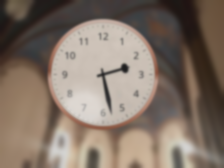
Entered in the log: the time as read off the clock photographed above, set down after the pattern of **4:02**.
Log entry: **2:28**
